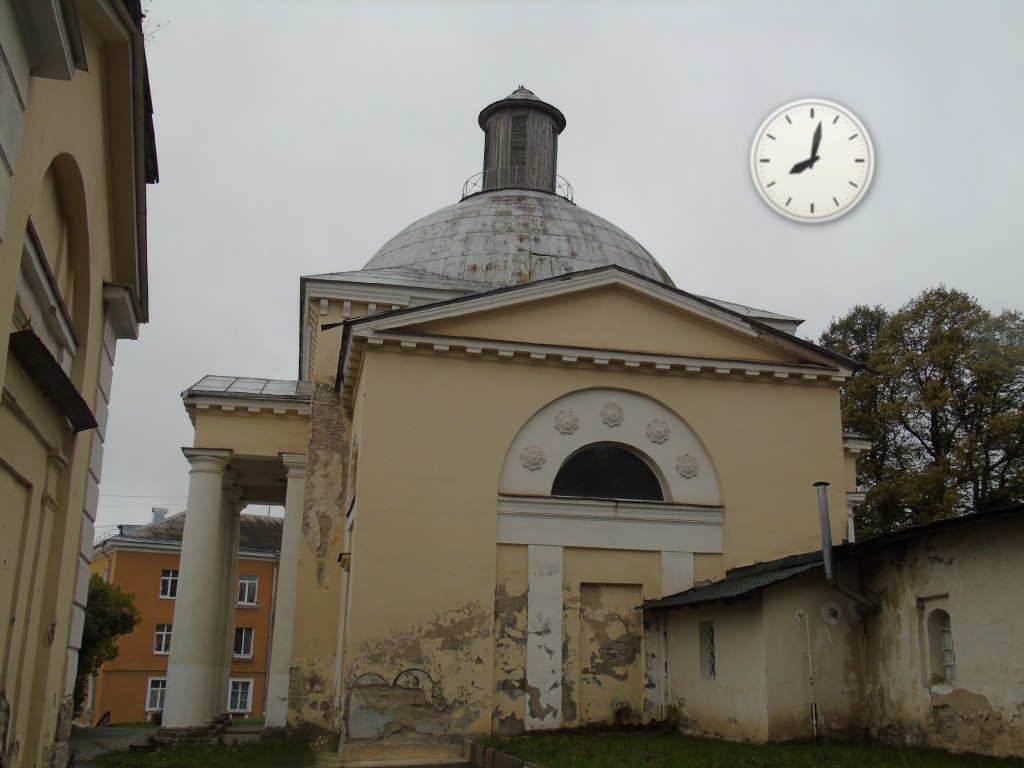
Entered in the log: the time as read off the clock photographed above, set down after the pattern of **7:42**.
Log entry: **8:02**
